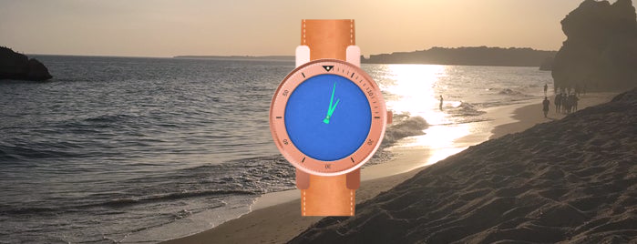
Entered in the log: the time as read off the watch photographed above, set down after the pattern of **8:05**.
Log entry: **1:02**
